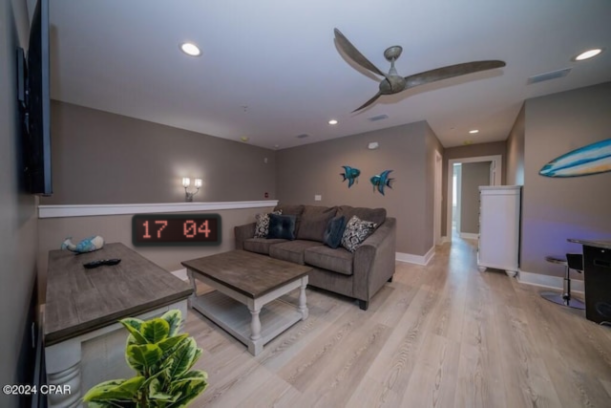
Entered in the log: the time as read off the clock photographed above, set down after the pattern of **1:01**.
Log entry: **17:04**
